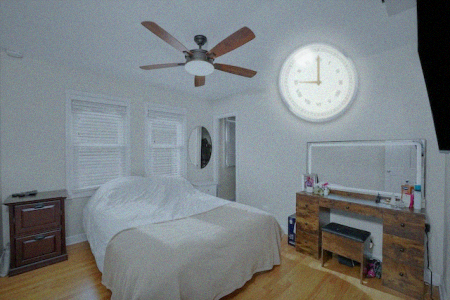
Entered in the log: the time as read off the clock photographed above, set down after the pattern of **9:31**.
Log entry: **9:00**
